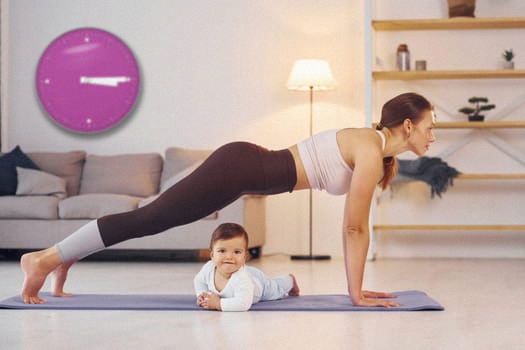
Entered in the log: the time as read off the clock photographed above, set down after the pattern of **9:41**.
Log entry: **3:15**
